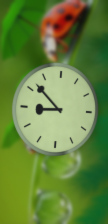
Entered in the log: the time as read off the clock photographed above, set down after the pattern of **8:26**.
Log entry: **8:52**
